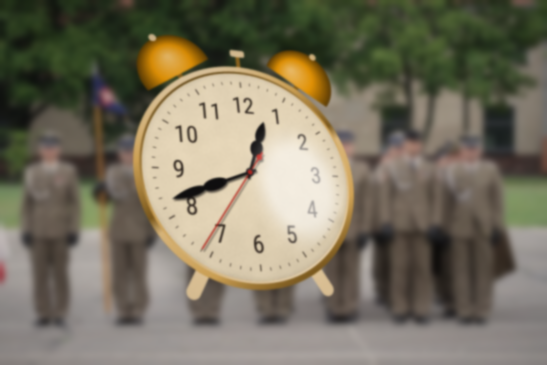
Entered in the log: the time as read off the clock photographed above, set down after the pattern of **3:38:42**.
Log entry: **12:41:36**
